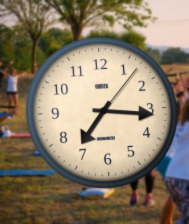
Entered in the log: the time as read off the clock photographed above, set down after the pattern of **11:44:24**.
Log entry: **7:16:07**
